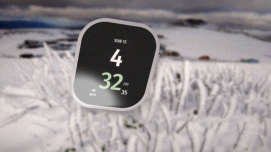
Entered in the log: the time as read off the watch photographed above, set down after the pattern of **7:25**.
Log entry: **4:32**
